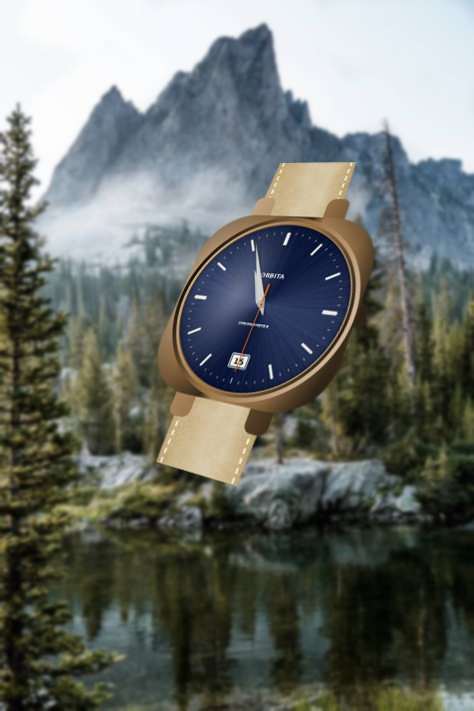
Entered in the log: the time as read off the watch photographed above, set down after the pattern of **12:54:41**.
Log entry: **10:55:30**
